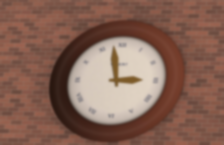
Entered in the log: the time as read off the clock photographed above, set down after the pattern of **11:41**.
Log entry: **2:58**
